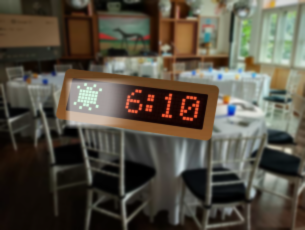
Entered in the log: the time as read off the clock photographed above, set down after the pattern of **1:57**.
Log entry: **6:10**
